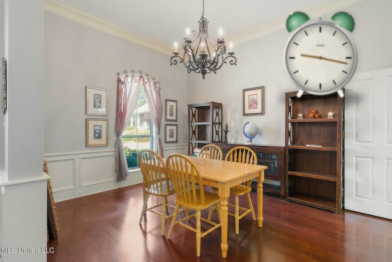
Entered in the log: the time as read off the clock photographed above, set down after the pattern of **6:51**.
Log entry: **9:17**
